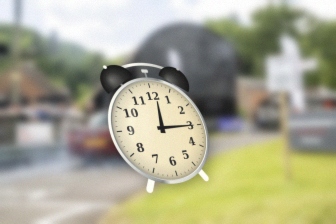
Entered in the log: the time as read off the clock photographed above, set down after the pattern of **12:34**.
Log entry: **12:15**
